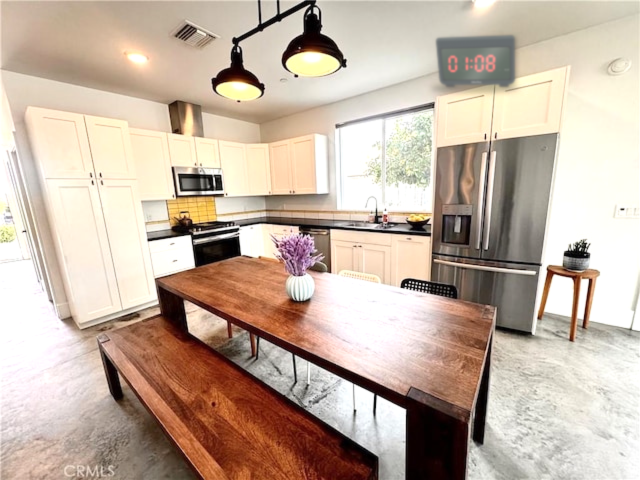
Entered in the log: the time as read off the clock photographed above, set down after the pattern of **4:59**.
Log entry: **1:08**
